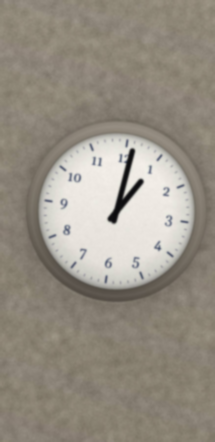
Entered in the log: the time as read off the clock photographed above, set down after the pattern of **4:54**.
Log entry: **1:01**
